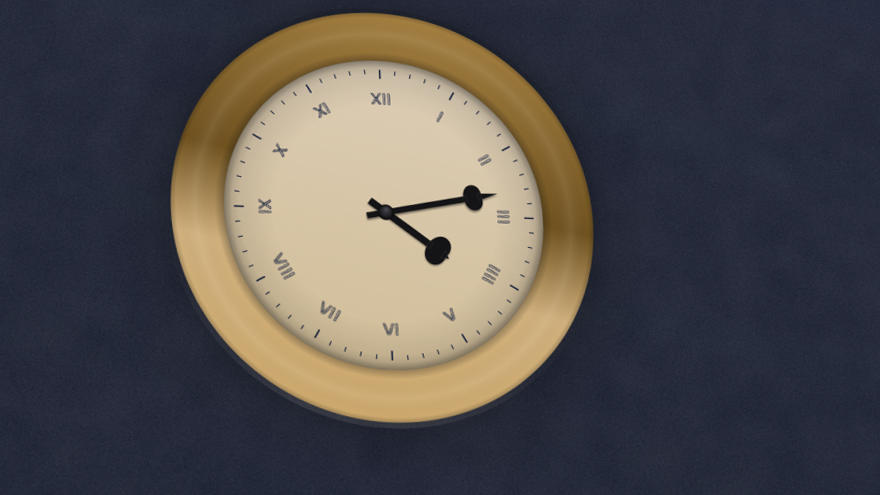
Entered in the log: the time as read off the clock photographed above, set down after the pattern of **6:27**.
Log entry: **4:13**
